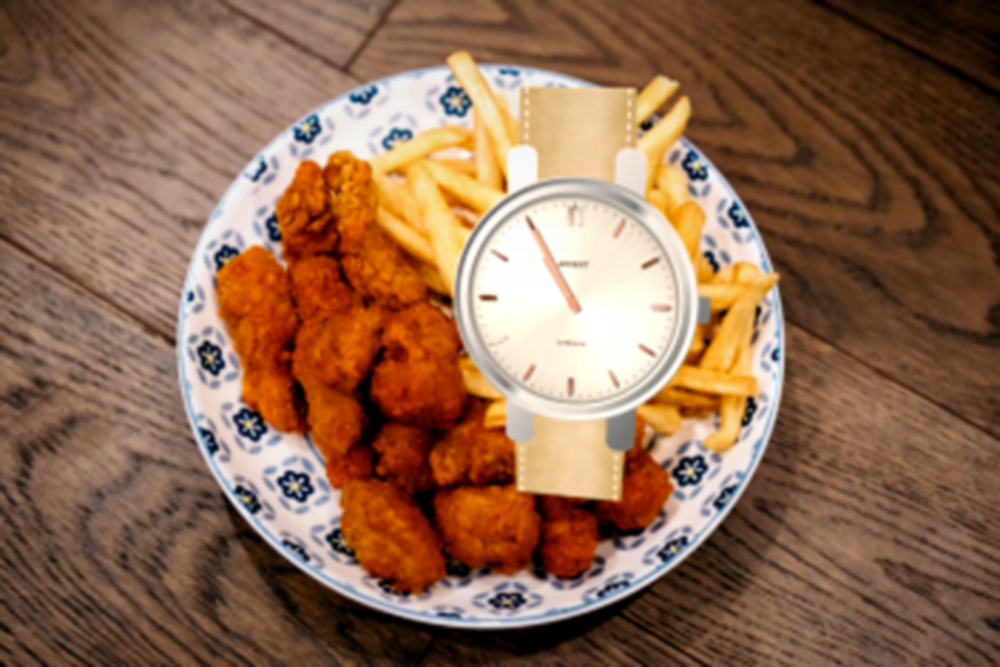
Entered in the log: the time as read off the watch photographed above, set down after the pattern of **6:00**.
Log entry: **10:55**
